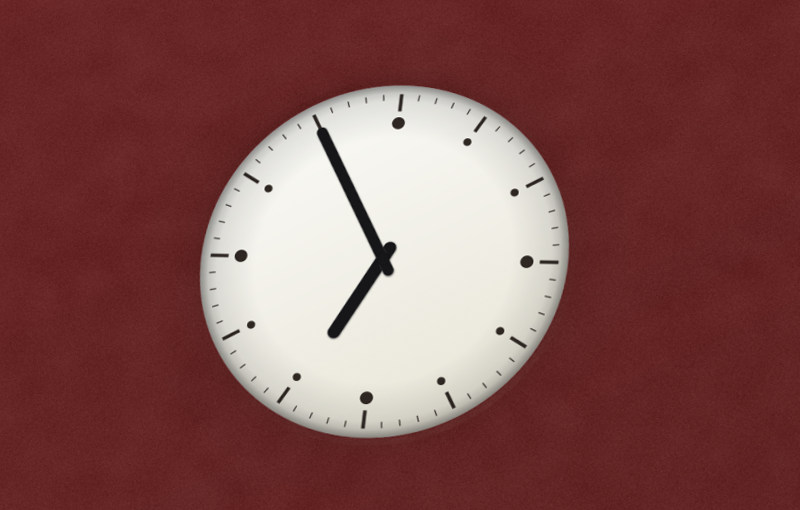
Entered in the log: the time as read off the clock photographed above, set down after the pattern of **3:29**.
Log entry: **6:55**
